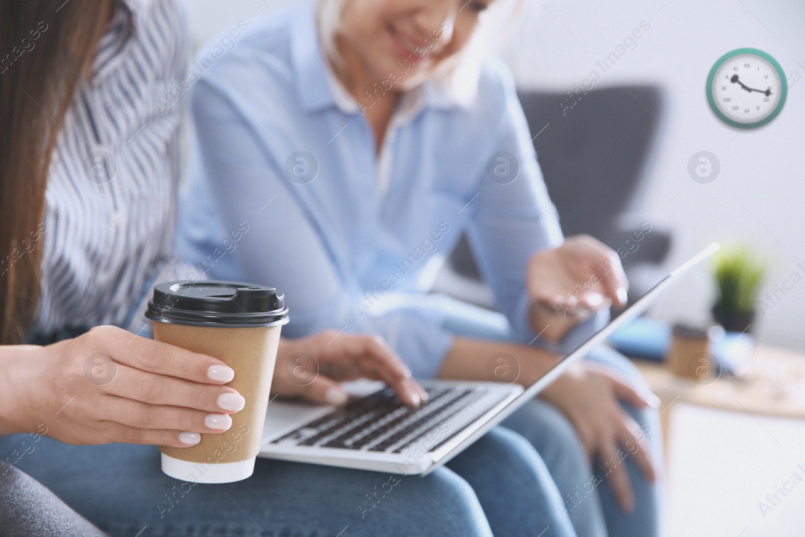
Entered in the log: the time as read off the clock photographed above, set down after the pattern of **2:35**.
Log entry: **10:17**
